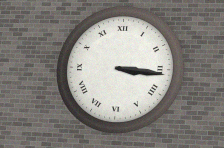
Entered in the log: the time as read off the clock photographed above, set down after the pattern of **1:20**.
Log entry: **3:16**
